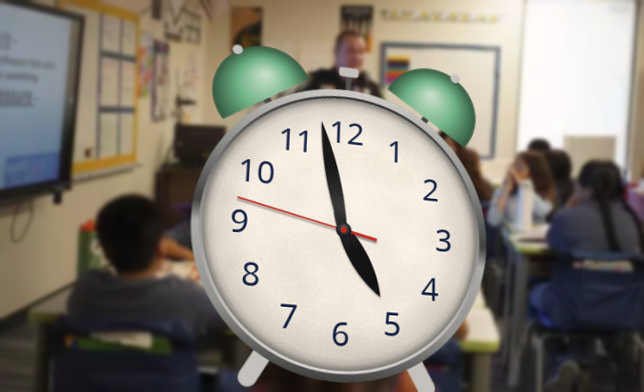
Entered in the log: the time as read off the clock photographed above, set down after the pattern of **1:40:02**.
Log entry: **4:57:47**
